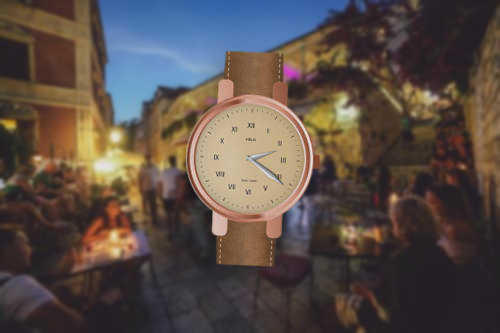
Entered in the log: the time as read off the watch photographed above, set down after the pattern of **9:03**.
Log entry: **2:21**
